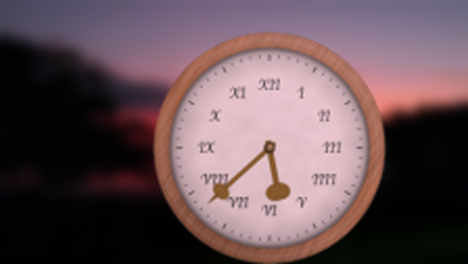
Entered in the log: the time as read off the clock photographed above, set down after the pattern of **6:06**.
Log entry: **5:38**
